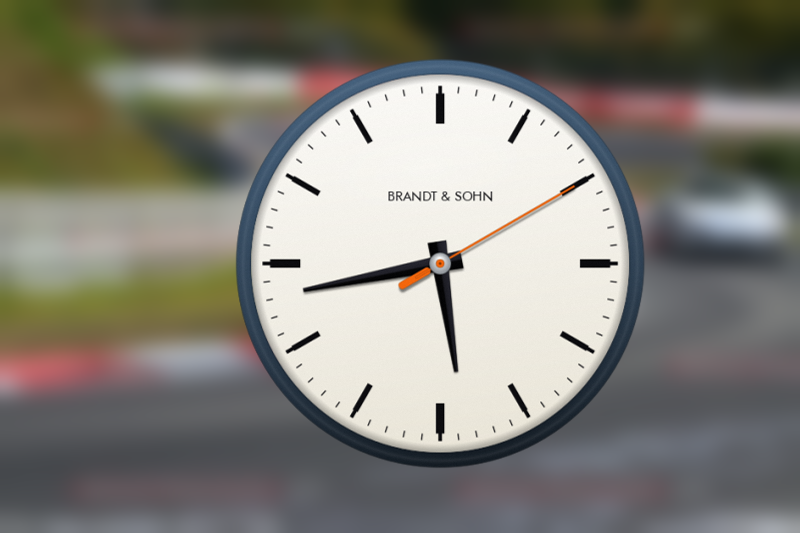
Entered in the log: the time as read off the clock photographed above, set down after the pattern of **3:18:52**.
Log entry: **5:43:10**
